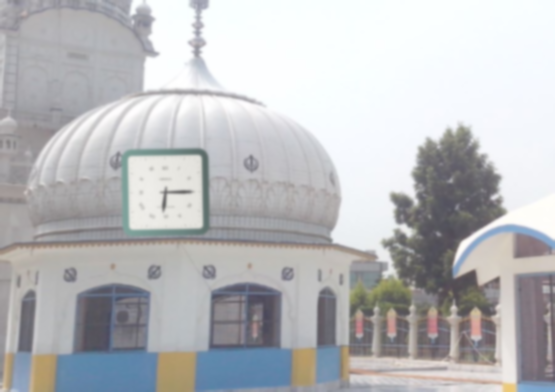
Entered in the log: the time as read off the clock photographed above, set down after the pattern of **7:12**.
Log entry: **6:15**
